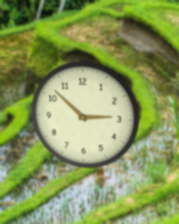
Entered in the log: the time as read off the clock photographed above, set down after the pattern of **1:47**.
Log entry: **2:52**
